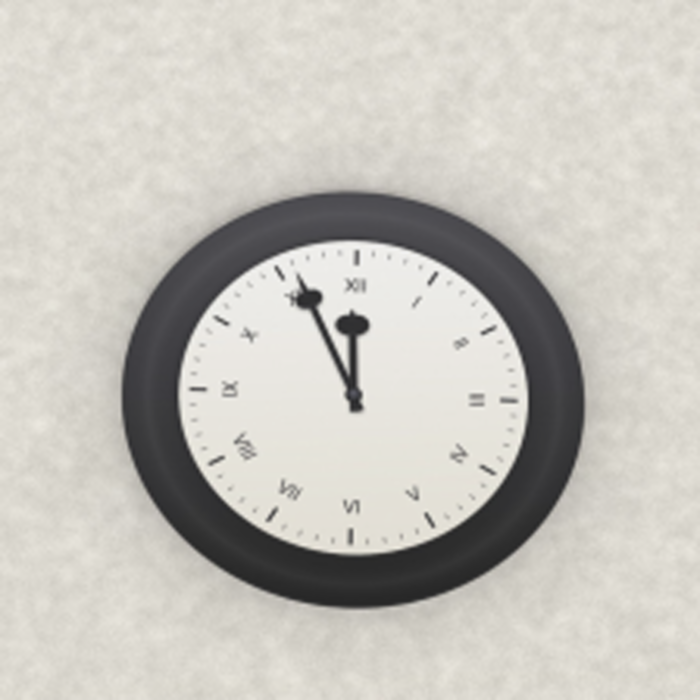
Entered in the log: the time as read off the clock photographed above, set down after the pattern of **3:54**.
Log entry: **11:56**
